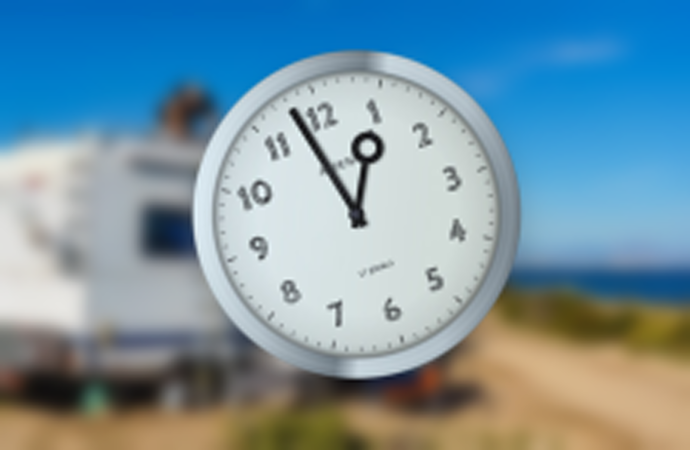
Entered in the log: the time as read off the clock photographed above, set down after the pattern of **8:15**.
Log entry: **12:58**
